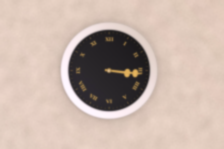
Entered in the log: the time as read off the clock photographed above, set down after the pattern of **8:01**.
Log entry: **3:16**
